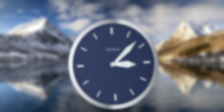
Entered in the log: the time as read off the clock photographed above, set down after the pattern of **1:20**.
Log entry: **3:08**
